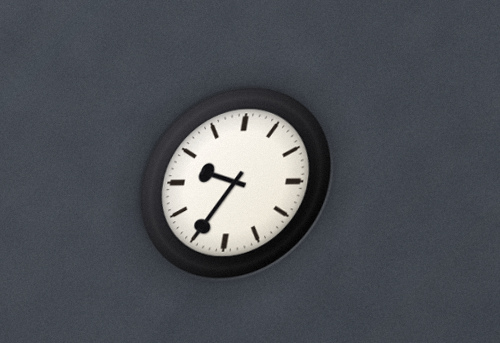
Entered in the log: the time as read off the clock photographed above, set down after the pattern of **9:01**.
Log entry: **9:35**
